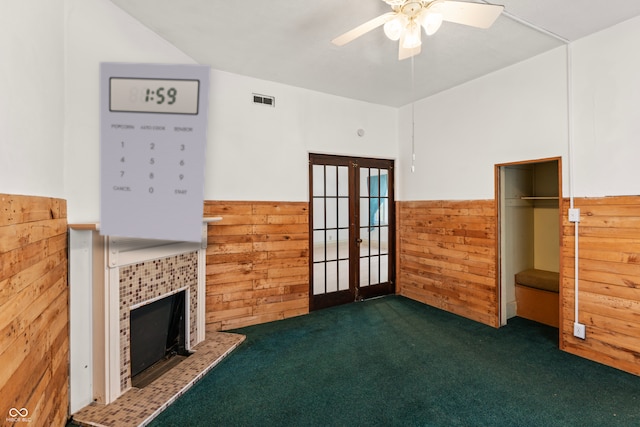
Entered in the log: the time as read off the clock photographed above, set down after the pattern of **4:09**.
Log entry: **1:59**
